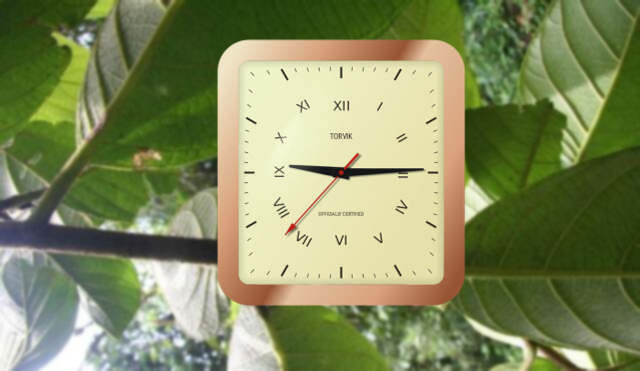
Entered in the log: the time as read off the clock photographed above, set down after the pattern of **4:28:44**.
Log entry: **9:14:37**
